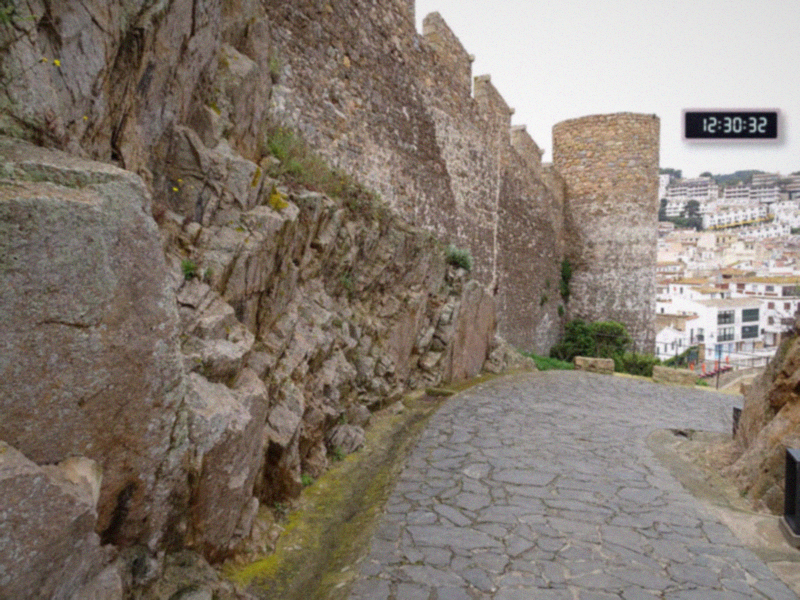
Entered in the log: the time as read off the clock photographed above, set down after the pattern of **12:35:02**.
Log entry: **12:30:32**
